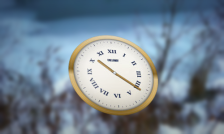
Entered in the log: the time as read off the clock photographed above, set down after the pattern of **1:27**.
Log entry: **10:21**
